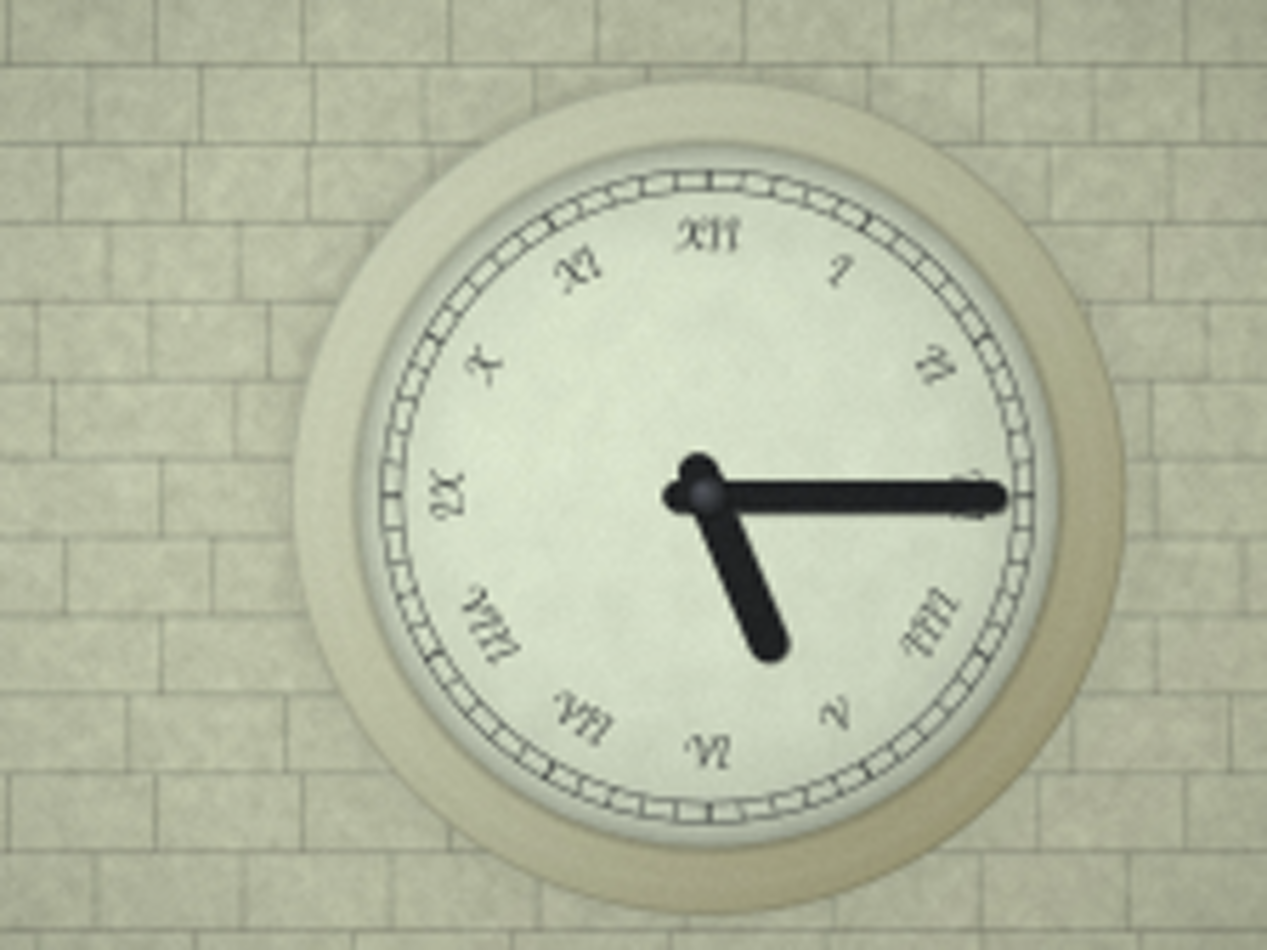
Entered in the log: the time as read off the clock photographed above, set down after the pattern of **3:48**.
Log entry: **5:15**
